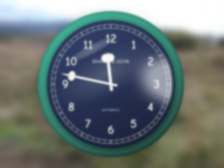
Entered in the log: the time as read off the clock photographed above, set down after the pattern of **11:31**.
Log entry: **11:47**
